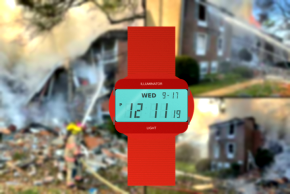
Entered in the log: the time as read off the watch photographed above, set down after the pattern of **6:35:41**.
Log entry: **12:11:19**
